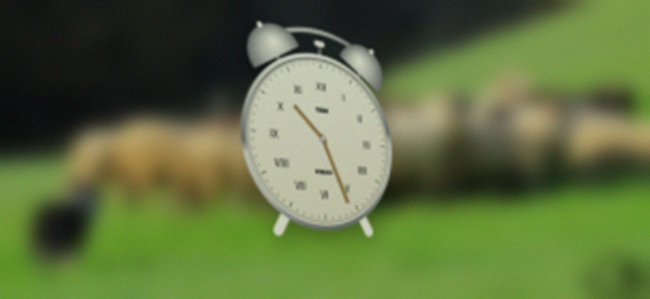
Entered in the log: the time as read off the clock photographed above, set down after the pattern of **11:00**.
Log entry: **10:26**
